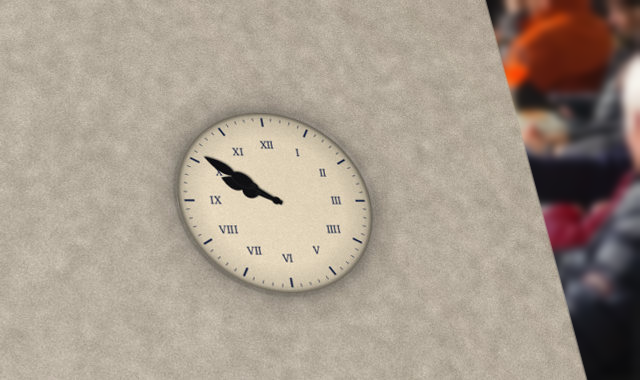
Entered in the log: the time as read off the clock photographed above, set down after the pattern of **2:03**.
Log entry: **9:51**
